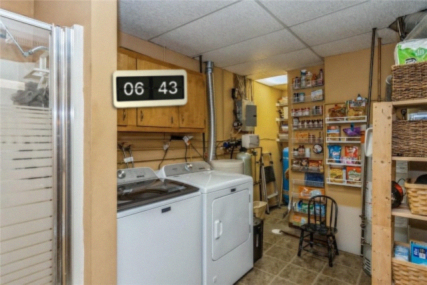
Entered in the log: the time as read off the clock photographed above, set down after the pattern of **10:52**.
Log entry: **6:43**
